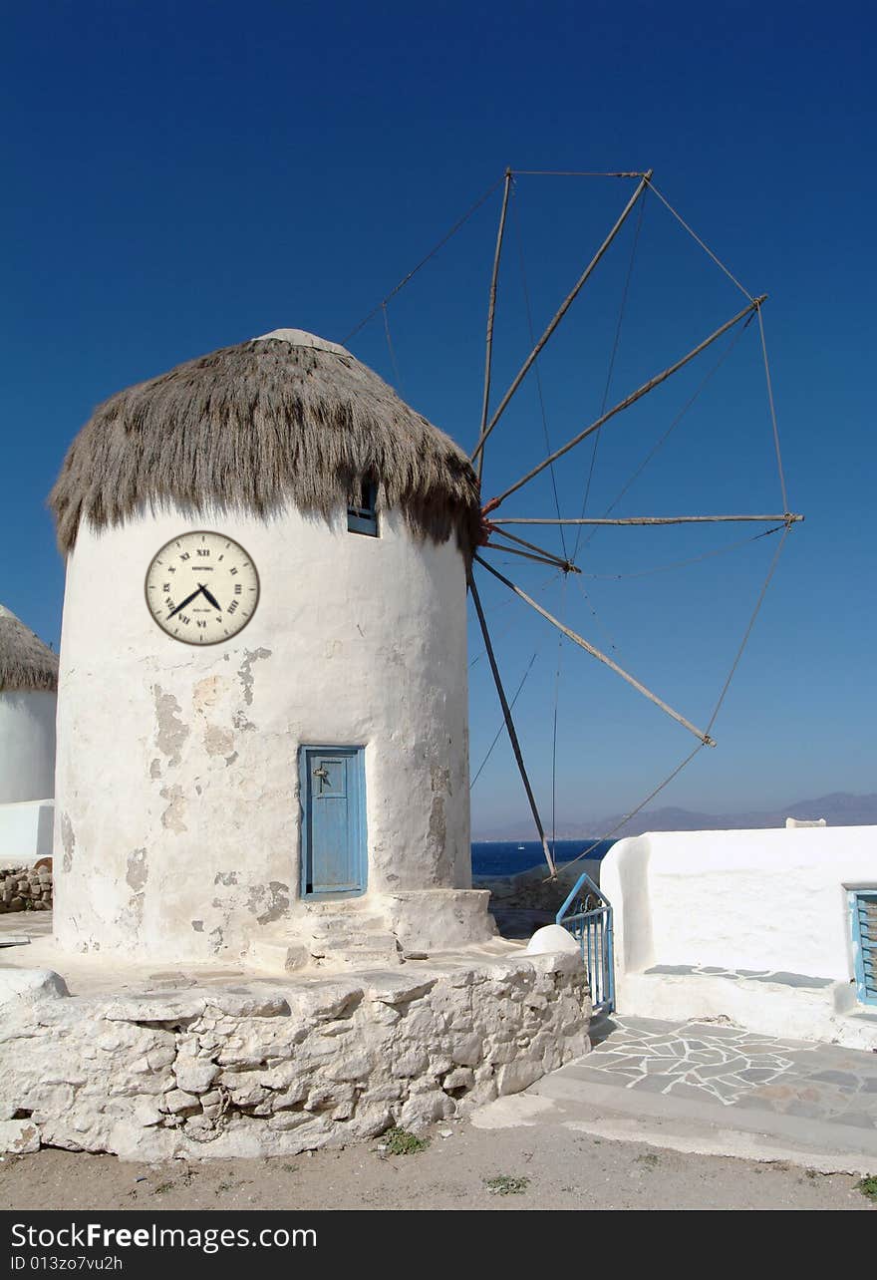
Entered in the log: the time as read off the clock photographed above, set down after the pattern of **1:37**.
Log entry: **4:38**
